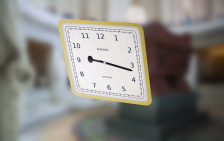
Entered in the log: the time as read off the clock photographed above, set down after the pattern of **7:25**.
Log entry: **9:17**
